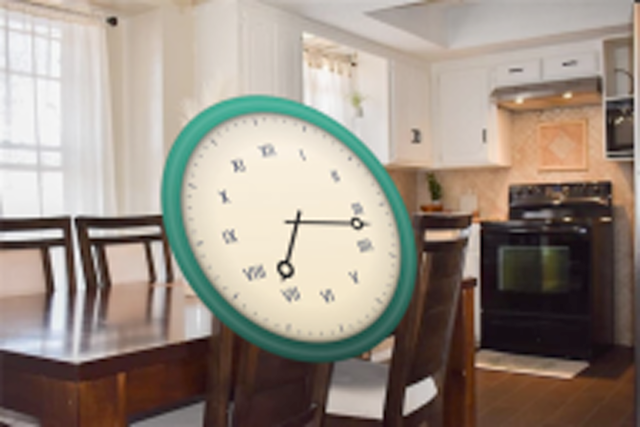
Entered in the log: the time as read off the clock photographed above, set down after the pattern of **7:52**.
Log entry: **7:17**
